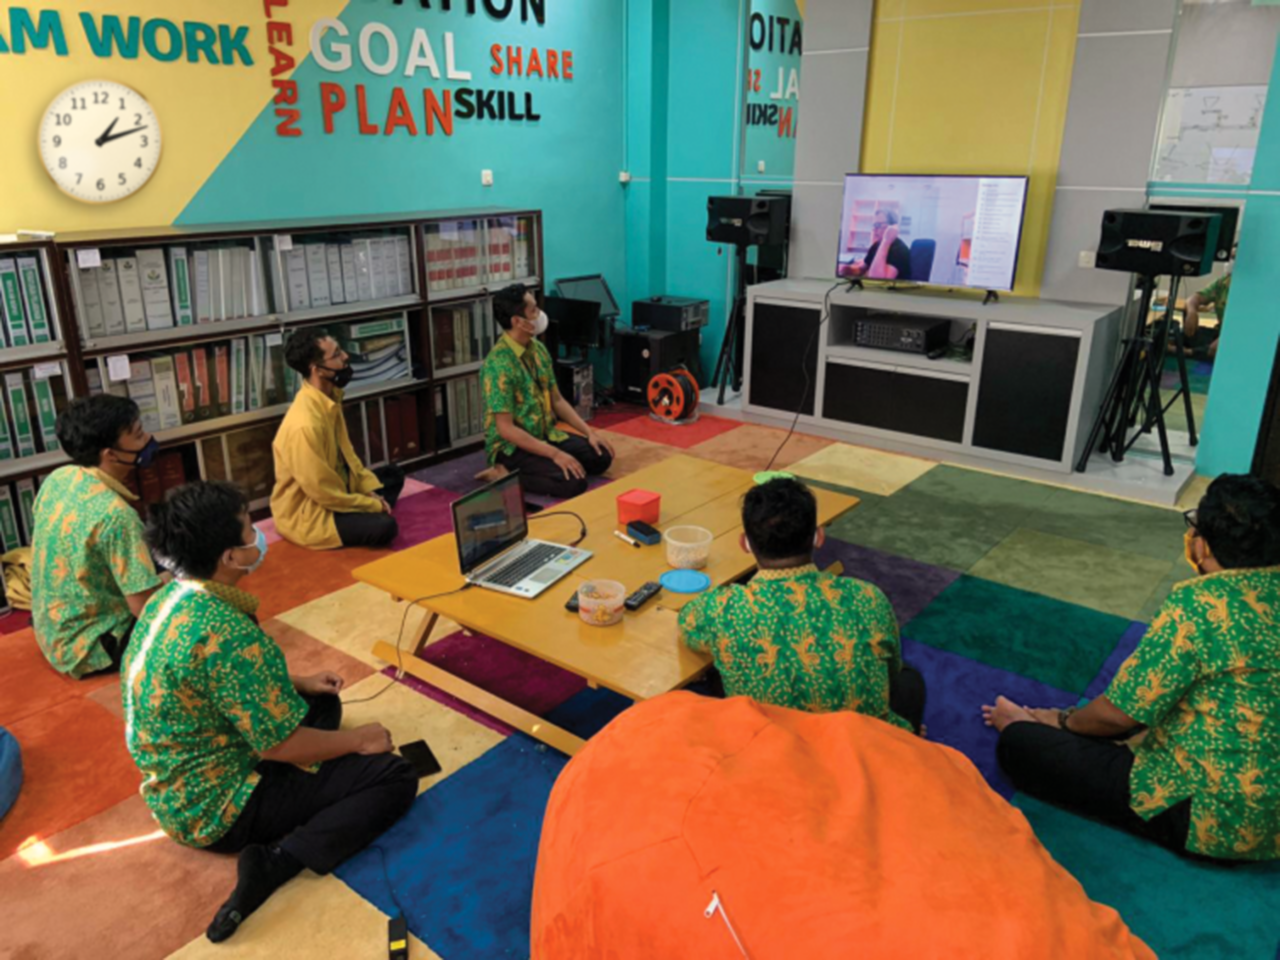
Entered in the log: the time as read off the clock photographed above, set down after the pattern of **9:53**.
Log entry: **1:12**
